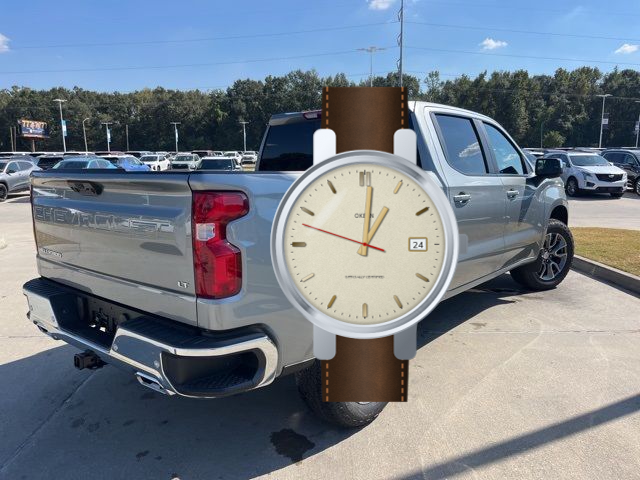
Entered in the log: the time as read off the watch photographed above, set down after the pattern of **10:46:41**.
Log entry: **1:00:48**
